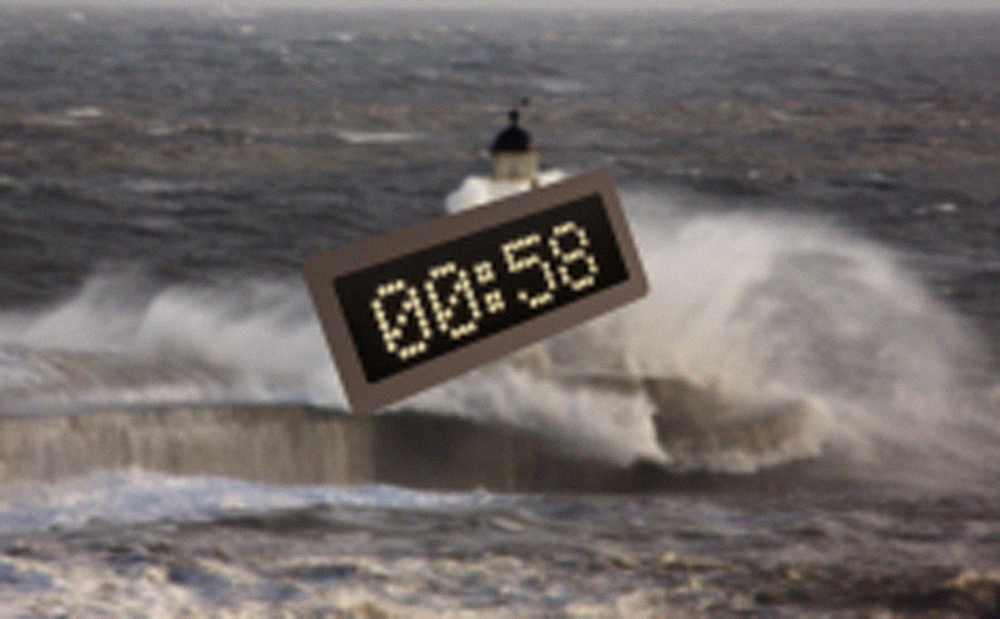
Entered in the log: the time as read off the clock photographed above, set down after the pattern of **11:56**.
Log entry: **0:58**
